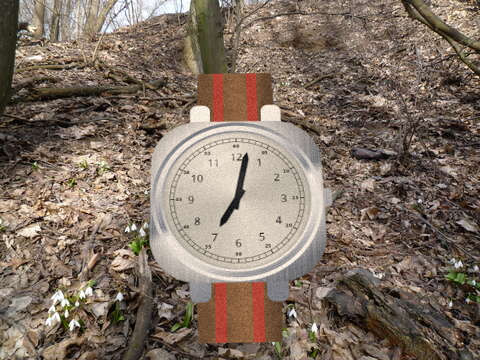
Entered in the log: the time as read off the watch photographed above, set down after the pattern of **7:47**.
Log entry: **7:02**
